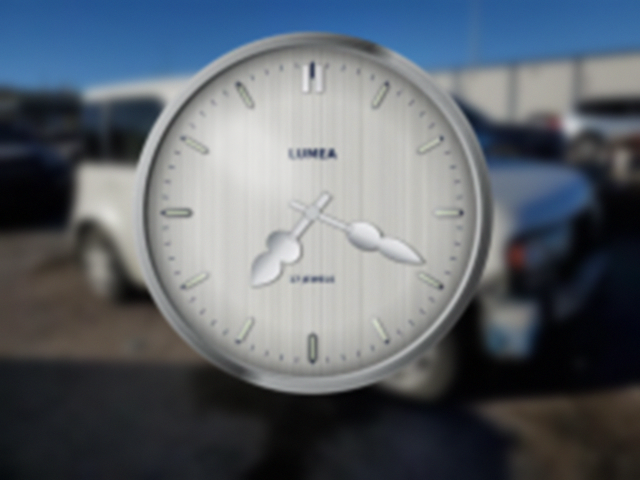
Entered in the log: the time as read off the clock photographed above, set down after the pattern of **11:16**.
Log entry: **7:19**
